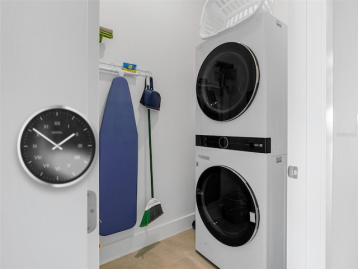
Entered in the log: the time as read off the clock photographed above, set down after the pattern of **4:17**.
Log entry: **1:51**
